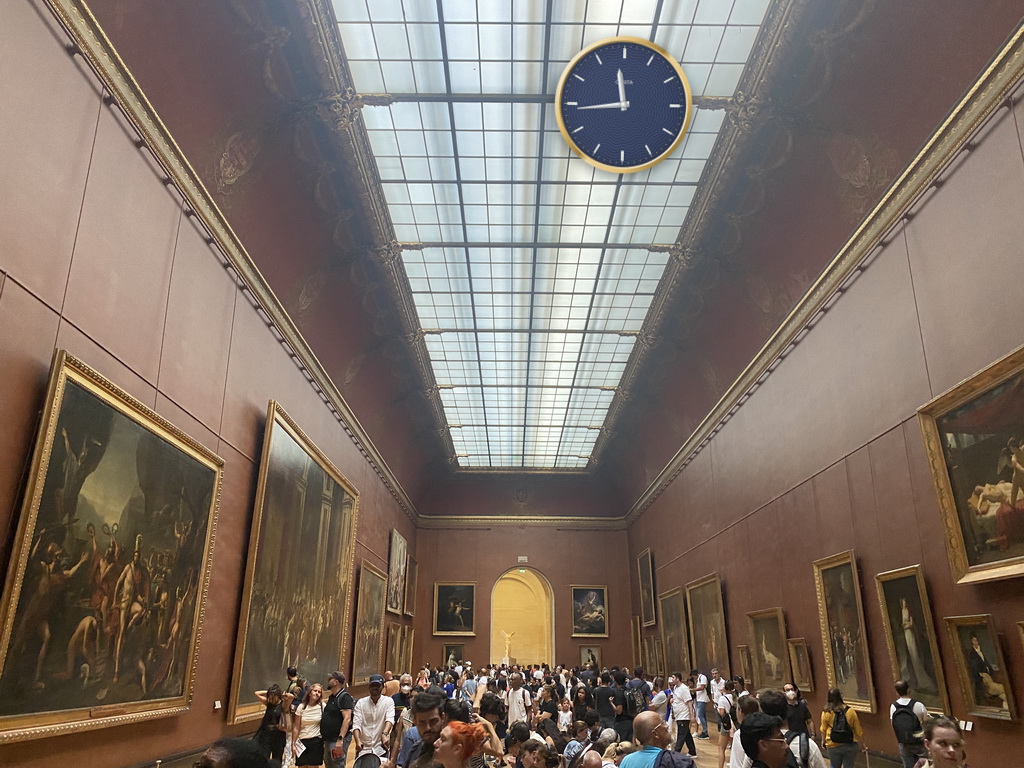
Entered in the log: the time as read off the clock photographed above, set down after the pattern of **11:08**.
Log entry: **11:44**
